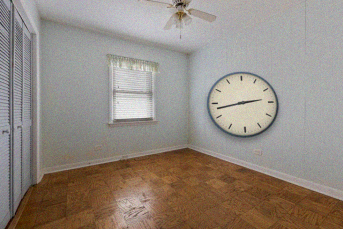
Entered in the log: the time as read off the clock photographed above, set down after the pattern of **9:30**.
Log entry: **2:43**
